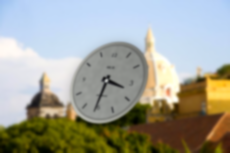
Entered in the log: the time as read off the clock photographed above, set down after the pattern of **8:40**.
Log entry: **3:31**
